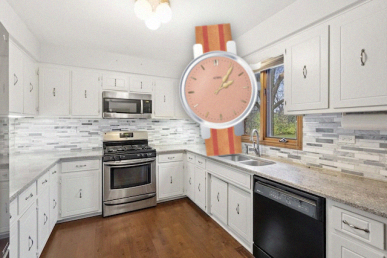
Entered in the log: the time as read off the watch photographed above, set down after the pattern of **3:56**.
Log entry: **2:06**
